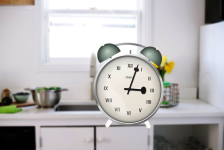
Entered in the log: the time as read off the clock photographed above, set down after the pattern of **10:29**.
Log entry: **3:03**
